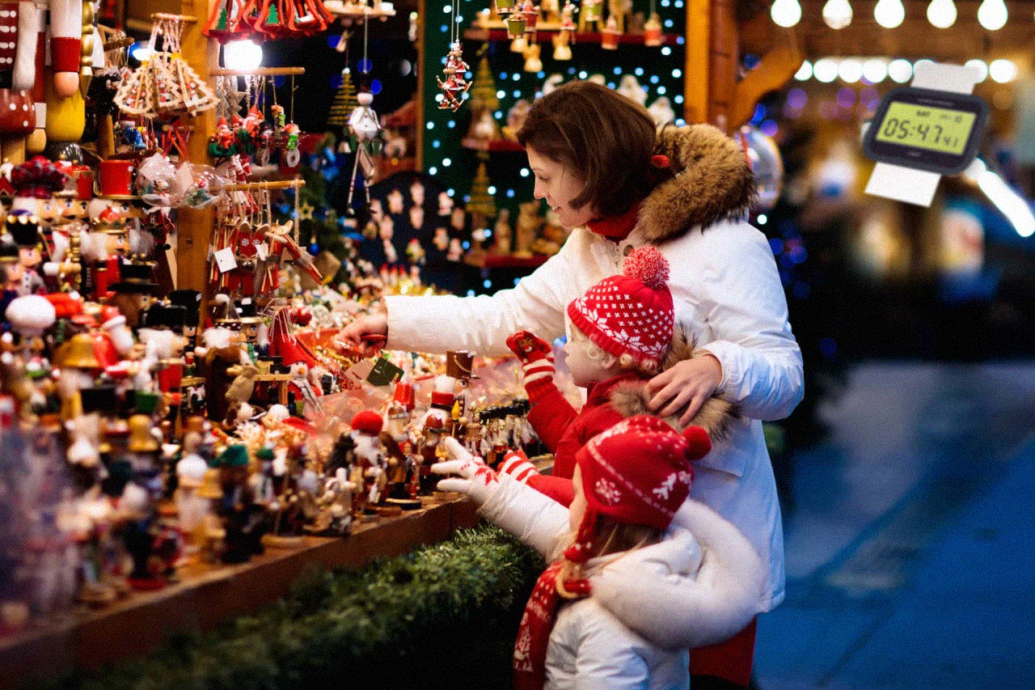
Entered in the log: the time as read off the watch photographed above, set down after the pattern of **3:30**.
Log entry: **5:47**
